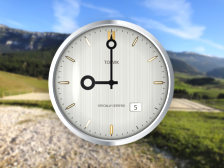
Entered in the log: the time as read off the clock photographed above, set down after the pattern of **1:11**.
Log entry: **9:00**
